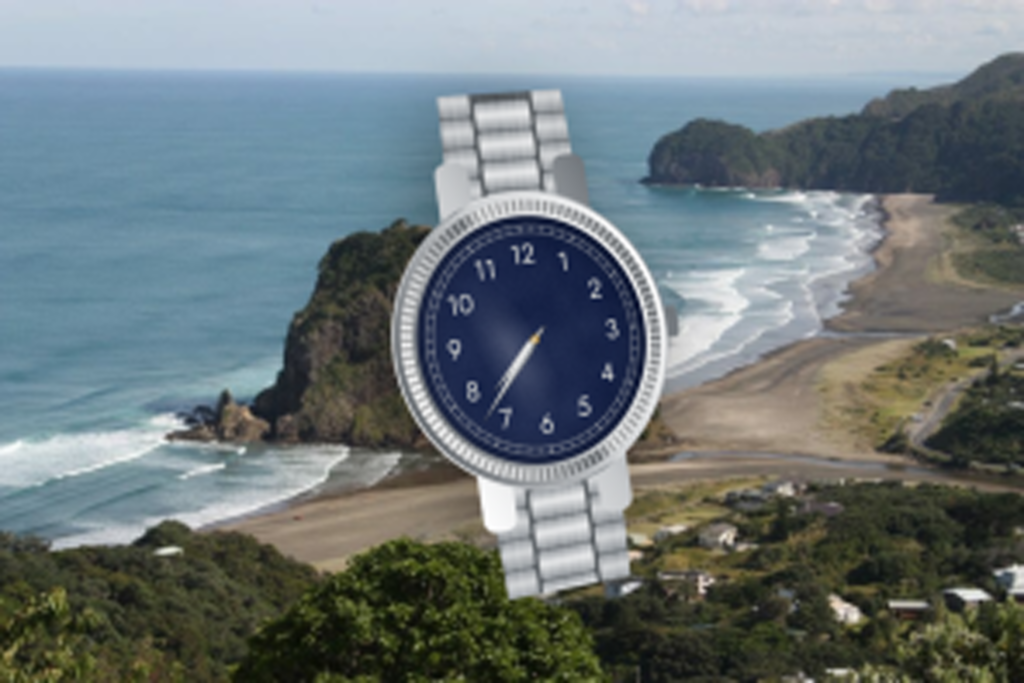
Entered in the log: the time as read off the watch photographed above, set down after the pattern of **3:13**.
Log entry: **7:37**
